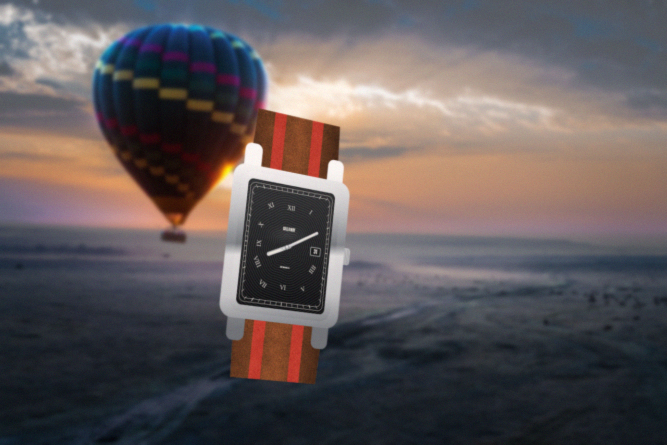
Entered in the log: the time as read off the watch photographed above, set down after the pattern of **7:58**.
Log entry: **8:10**
